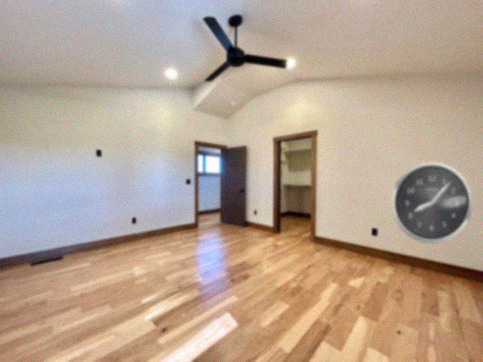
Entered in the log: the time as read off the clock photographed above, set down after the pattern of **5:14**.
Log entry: **8:07**
